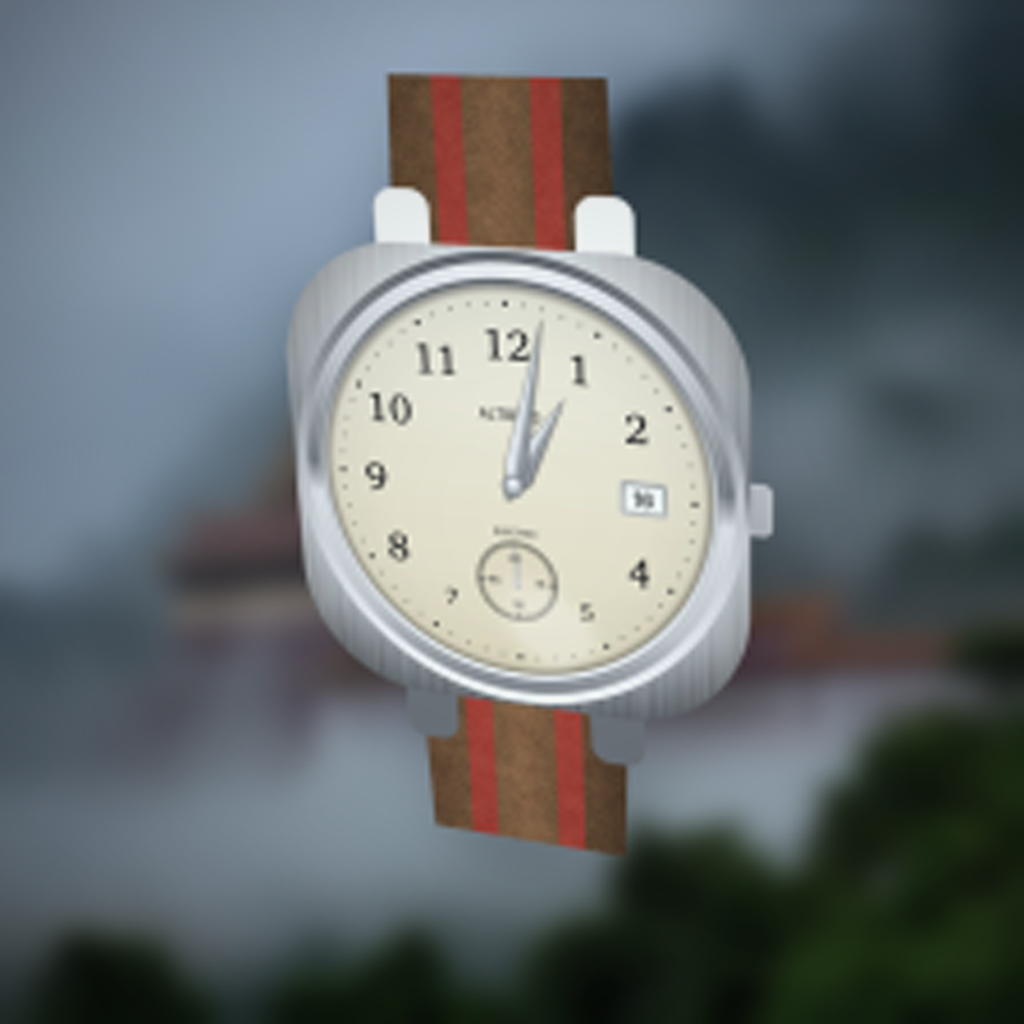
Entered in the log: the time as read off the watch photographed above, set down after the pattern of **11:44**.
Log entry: **1:02**
